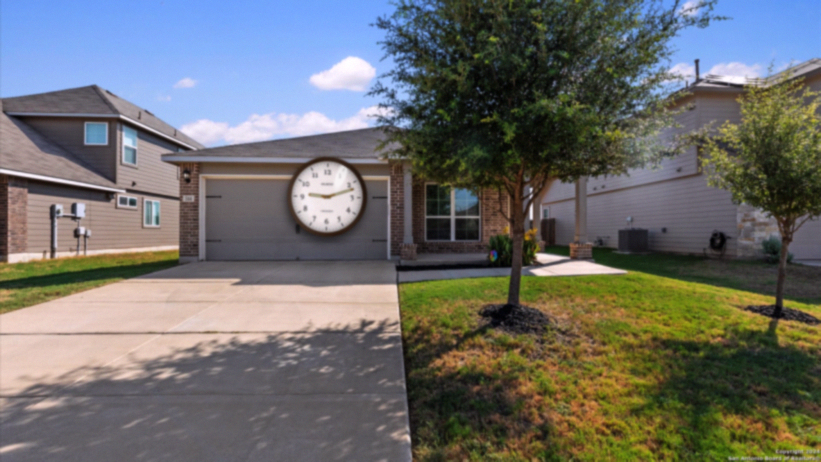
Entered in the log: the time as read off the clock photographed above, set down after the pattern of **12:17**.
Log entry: **9:12**
